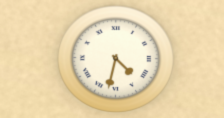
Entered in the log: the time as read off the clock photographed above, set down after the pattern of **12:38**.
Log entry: **4:32**
